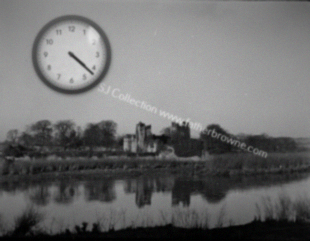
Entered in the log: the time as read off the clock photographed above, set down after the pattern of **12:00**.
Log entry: **4:22**
